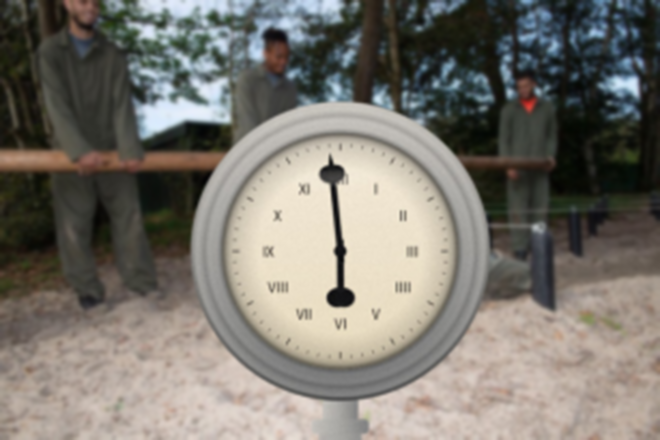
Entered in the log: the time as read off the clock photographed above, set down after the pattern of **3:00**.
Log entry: **5:59**
